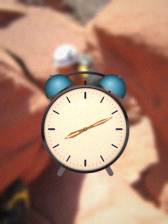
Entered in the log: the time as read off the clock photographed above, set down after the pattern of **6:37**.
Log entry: **8:11**
